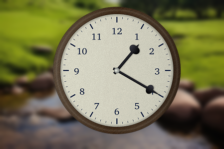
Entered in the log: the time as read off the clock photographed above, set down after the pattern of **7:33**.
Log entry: **1:20**
